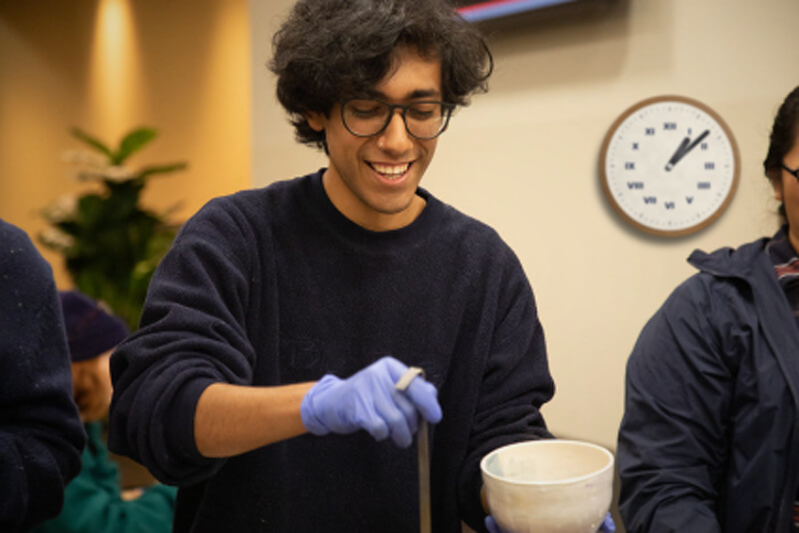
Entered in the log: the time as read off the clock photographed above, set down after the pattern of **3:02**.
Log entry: **1:08**
